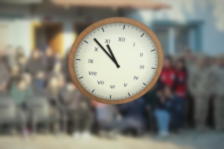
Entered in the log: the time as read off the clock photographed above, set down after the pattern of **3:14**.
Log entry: **10:52**
